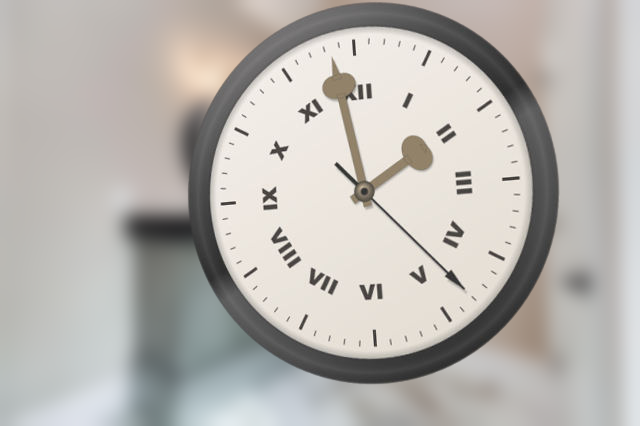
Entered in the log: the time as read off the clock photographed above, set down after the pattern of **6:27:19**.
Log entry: **1:58:23**
